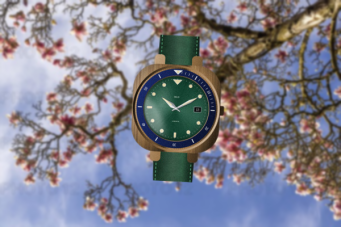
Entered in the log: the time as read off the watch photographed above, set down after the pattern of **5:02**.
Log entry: **10:10**
